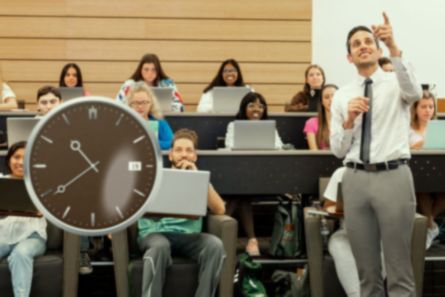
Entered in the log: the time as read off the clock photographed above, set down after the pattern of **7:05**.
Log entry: **10:39**
